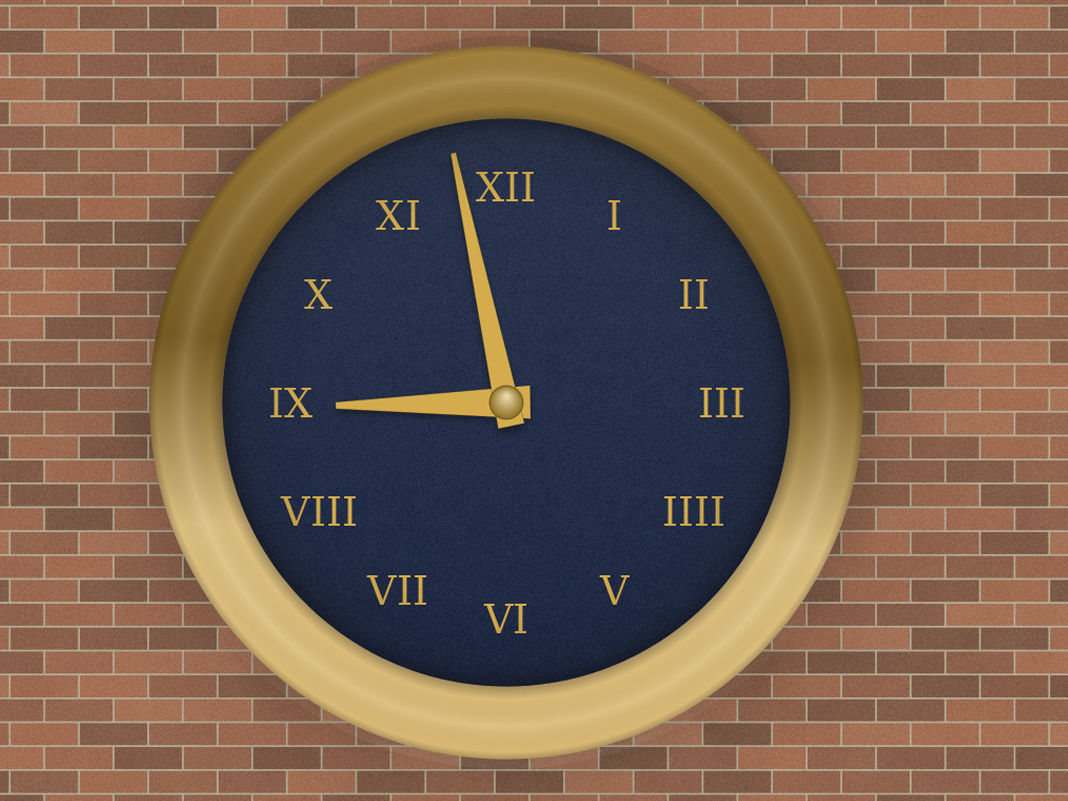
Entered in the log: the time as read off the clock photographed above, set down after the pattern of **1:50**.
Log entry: **8:58**
